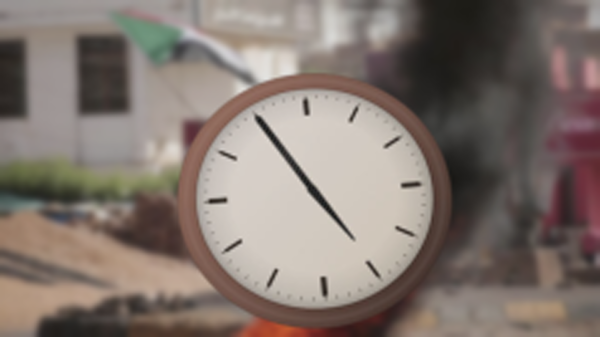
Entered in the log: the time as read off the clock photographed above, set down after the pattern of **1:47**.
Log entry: **4:55**
